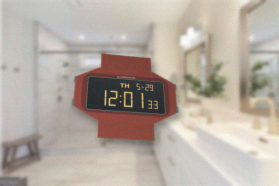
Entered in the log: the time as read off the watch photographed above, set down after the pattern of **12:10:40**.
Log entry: **12:01:33**
